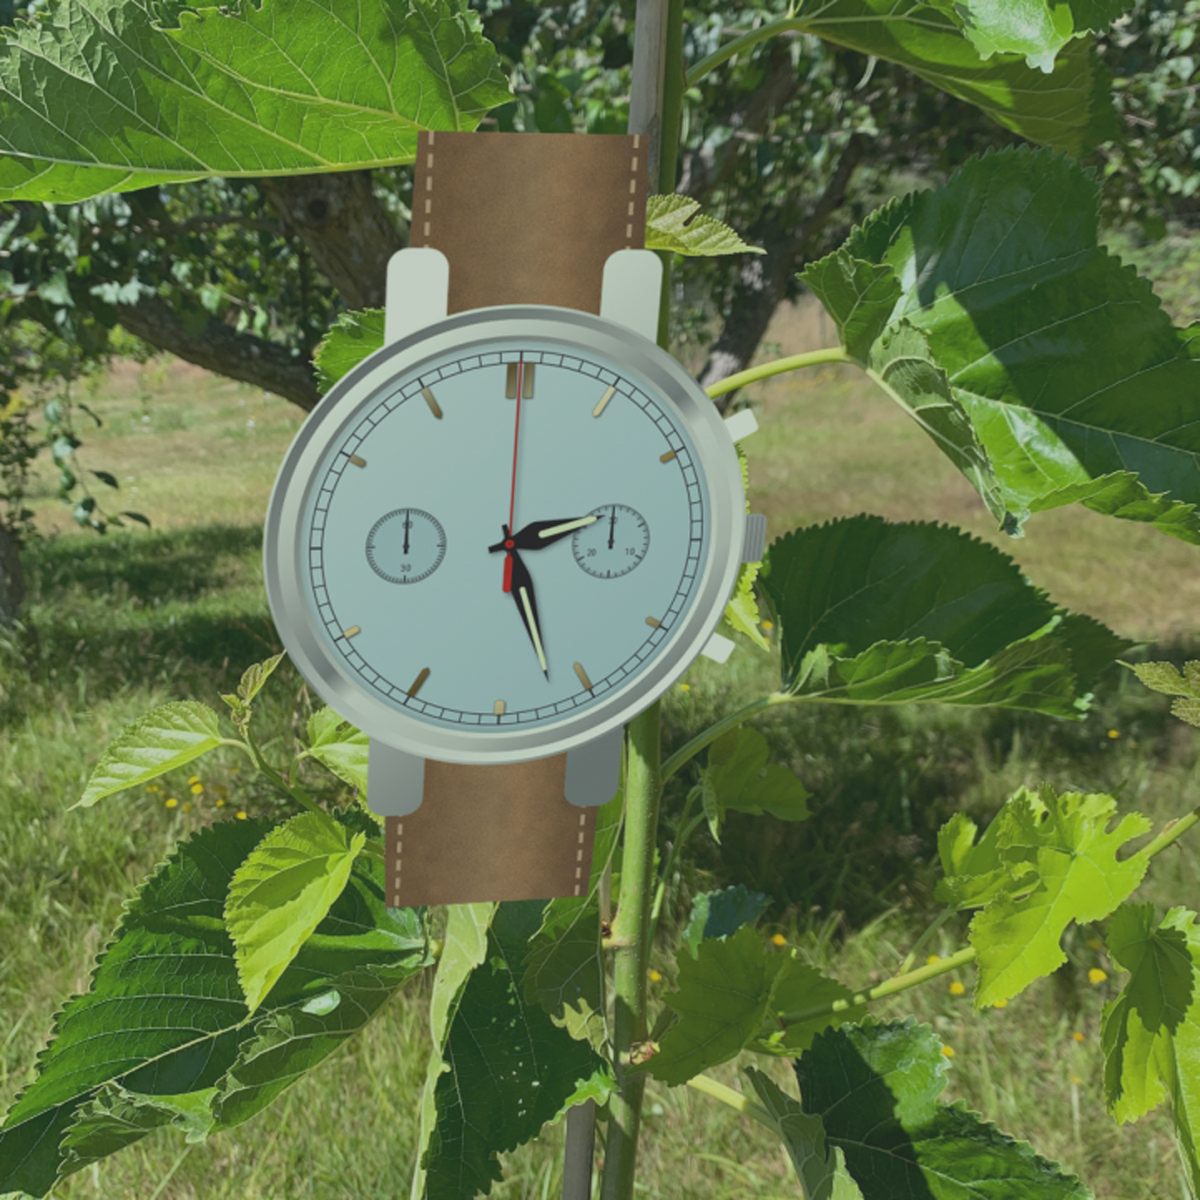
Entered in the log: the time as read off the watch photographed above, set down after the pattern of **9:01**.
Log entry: **2:27**
